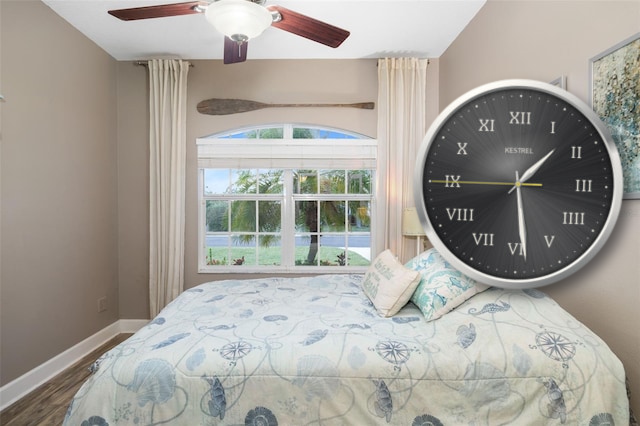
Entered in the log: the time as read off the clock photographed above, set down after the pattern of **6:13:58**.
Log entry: **1:28:45**
